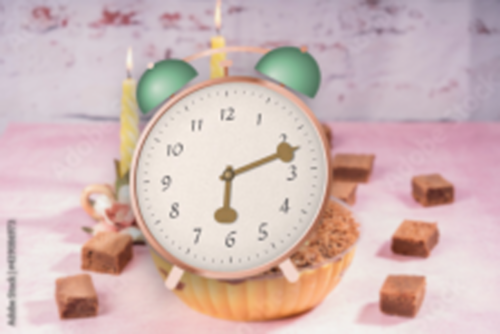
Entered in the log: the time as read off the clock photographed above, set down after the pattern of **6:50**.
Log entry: **6:12**
